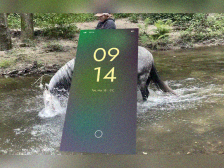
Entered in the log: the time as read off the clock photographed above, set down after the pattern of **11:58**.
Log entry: **9:14**
